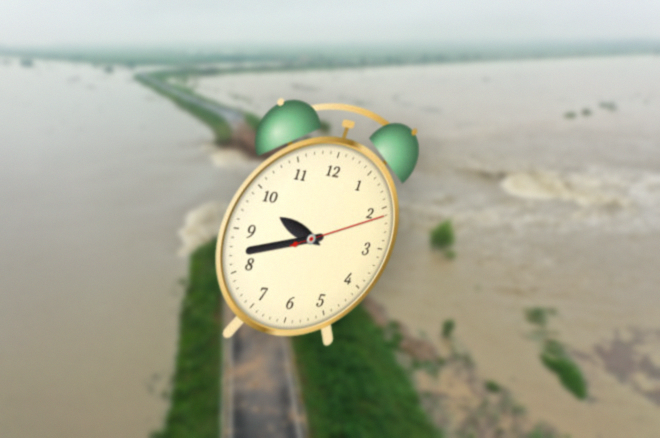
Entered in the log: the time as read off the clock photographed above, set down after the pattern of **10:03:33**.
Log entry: **9:42:11**
